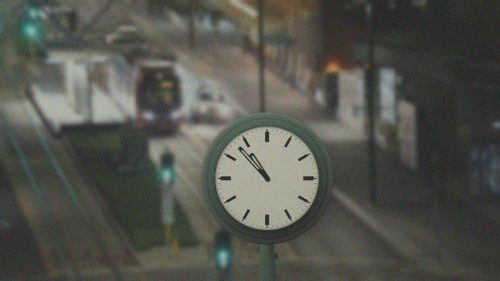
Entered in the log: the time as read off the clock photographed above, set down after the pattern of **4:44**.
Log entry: **10:53**
